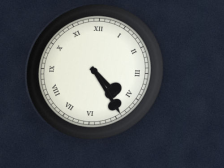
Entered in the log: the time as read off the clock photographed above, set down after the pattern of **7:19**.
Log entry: **4:24**
